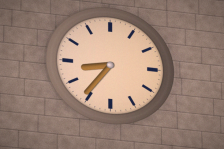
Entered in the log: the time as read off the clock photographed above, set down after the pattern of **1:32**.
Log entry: **8:36**
